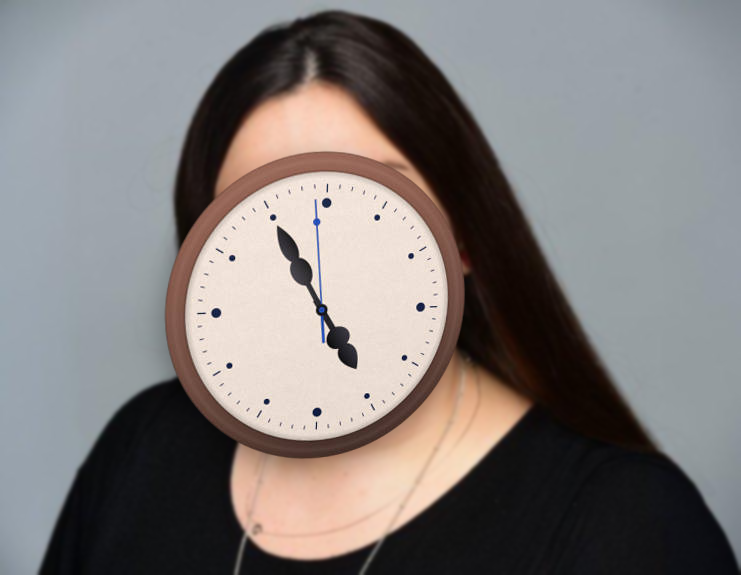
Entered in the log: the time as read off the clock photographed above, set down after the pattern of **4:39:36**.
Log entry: **4:54:59**
